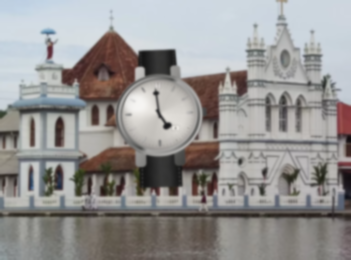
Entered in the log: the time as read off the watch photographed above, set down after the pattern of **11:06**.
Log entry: **4:59**
